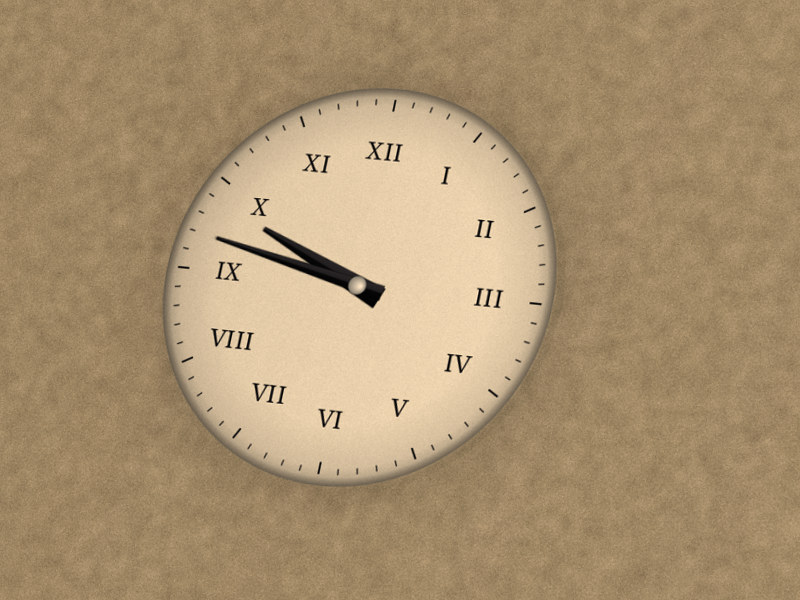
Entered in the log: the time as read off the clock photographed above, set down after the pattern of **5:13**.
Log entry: **9:47**
